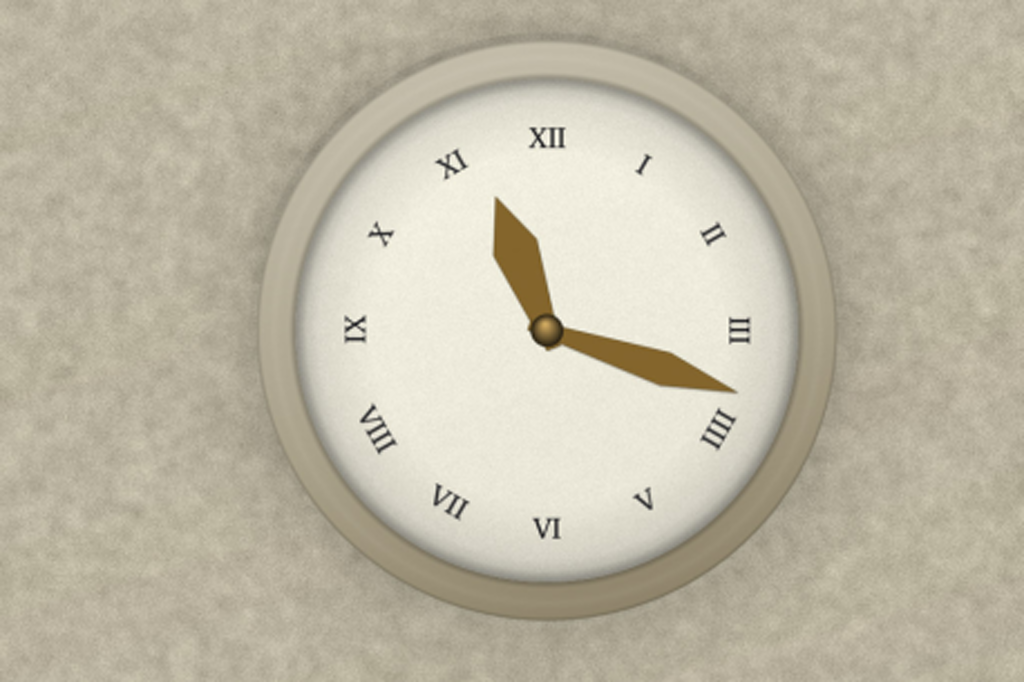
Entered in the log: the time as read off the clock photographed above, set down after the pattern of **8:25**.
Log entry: **11:18**
